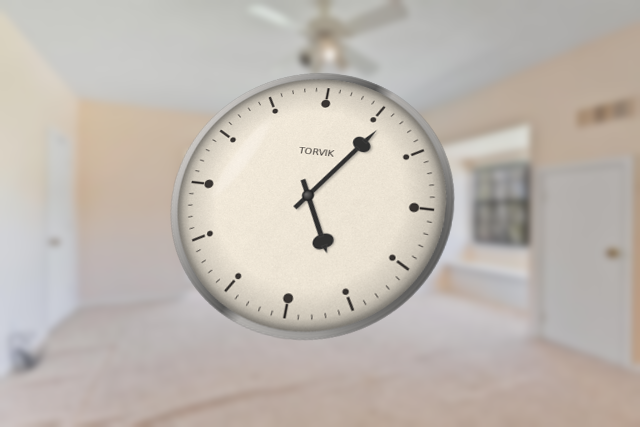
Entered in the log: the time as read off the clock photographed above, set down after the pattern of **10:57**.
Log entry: **5:06**
